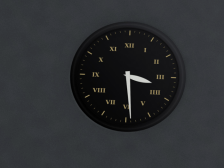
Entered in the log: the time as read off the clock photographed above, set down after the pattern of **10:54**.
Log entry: **3:29**
